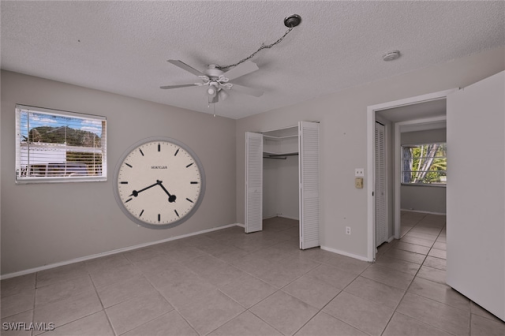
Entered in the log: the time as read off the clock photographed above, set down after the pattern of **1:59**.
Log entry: **4:41**
